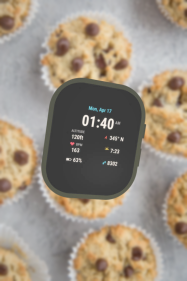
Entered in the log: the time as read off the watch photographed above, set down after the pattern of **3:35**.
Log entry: **1:40**
